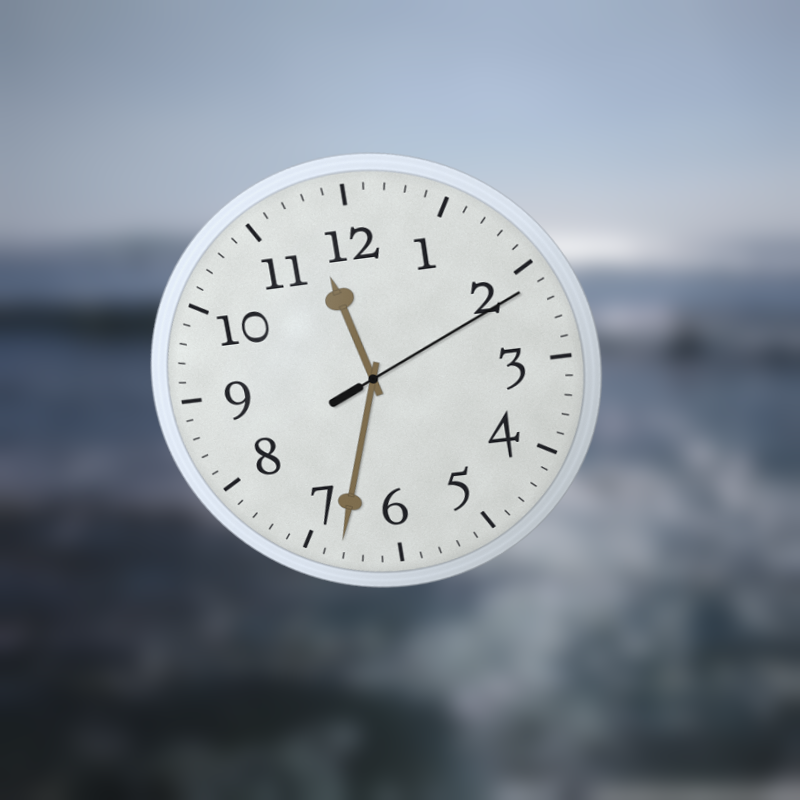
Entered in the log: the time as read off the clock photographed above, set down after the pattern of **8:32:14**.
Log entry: **11:33:11**
